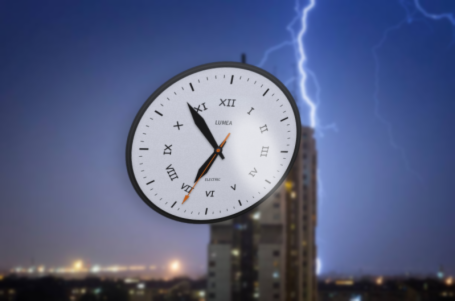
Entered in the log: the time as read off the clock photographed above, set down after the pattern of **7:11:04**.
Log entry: **6:53:34**
